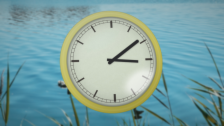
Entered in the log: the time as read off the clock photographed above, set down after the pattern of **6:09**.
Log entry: **3:09**
